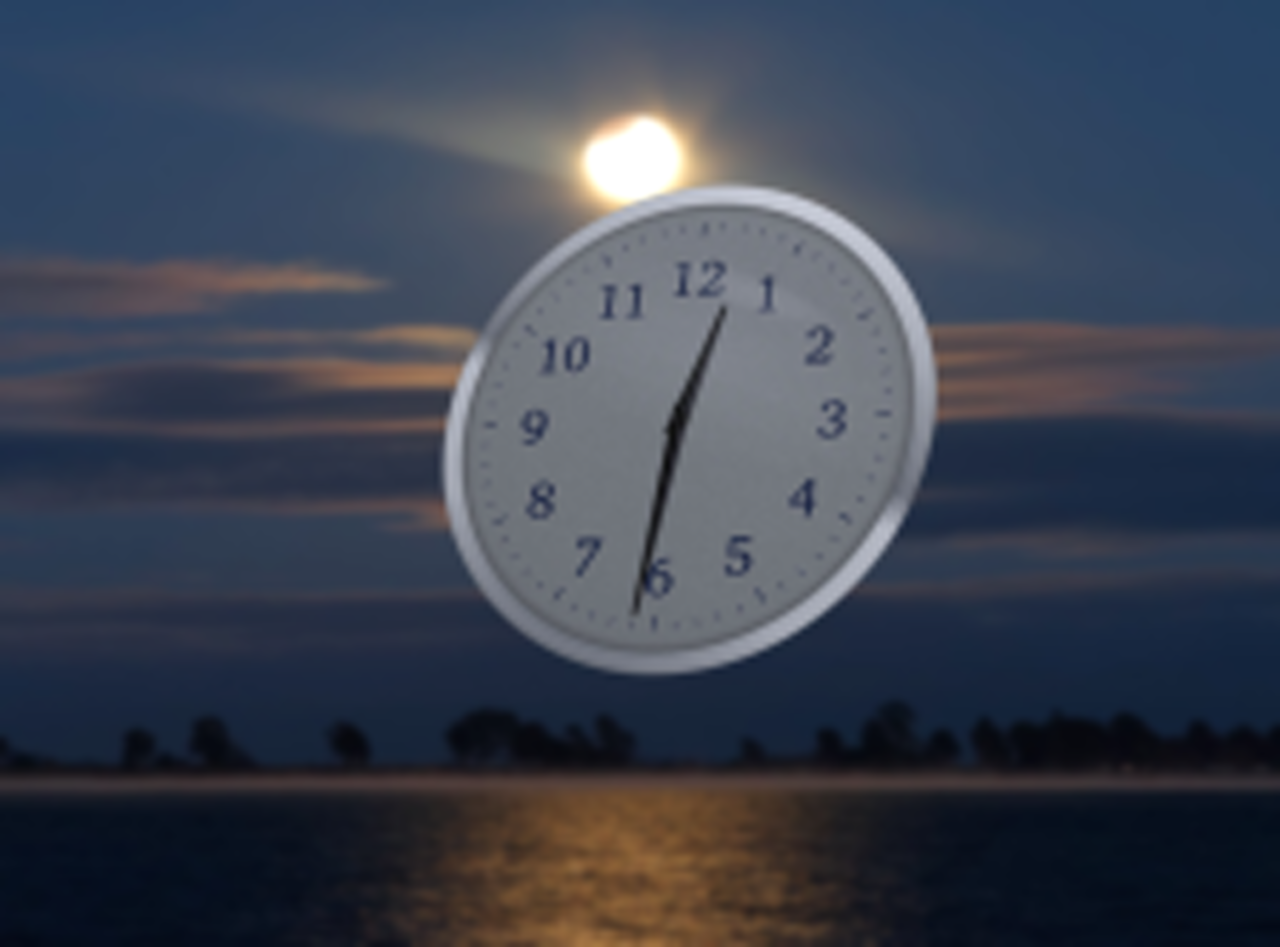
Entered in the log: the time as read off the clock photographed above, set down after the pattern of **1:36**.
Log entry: **12:31**
